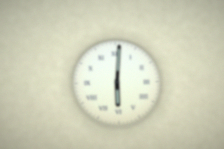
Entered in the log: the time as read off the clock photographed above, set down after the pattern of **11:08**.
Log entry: **6:01**
